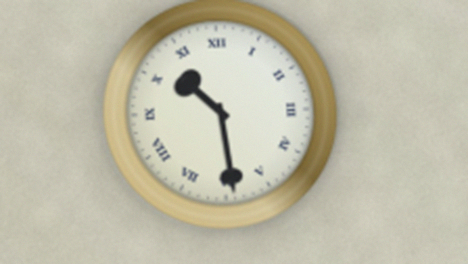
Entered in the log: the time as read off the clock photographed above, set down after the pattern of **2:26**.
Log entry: **10:29**
